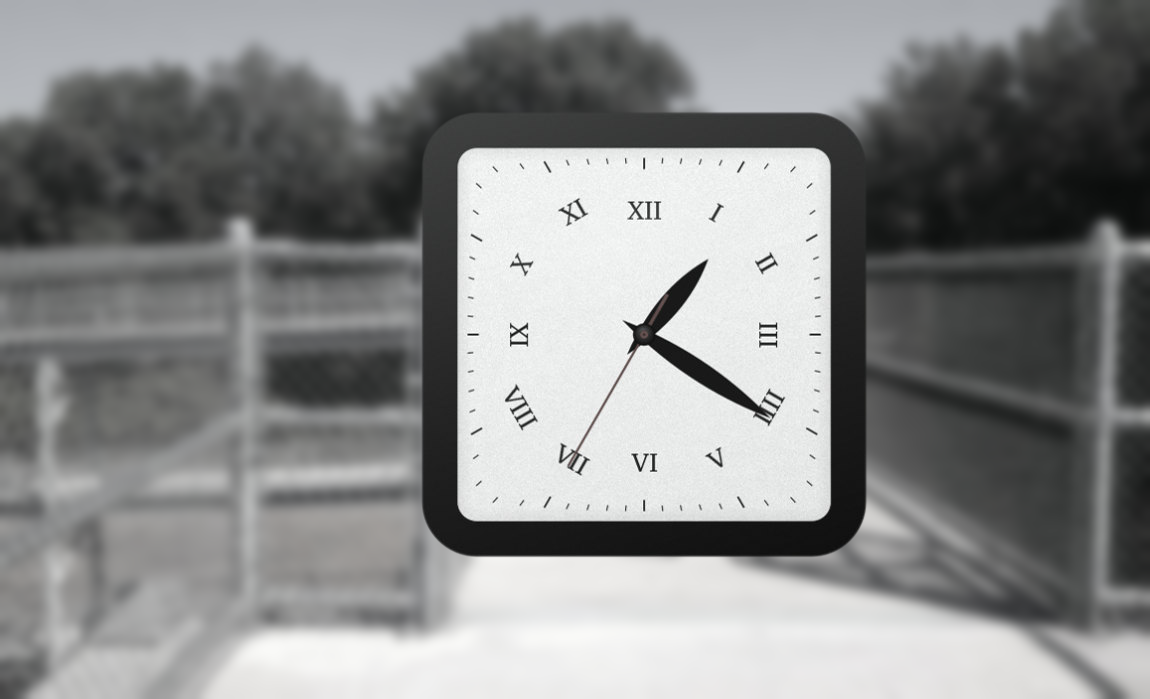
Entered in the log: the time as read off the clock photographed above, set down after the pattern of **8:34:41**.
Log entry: **1:20:35**
